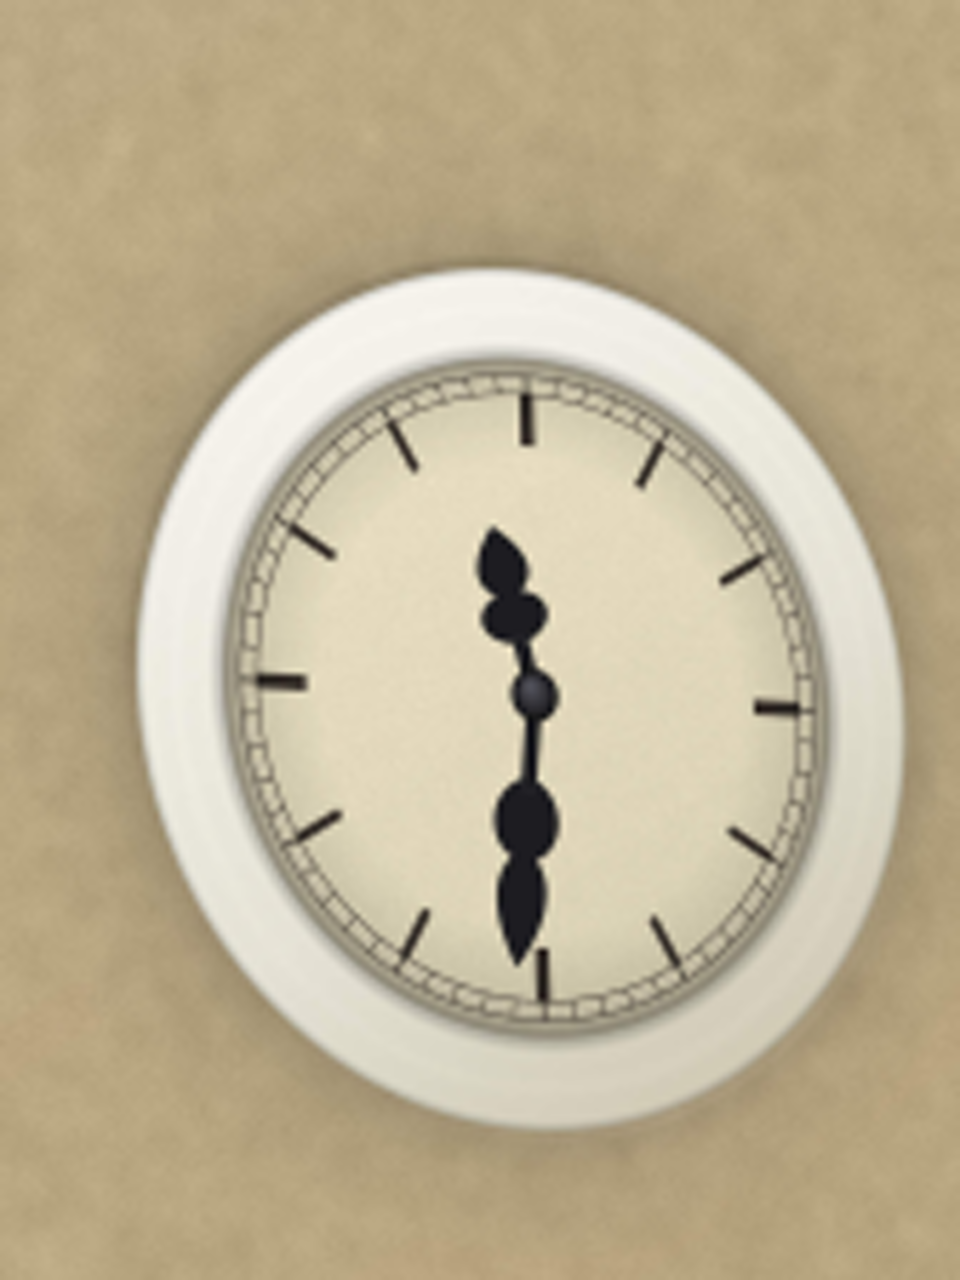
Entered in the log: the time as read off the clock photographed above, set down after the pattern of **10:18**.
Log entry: **11:31**
